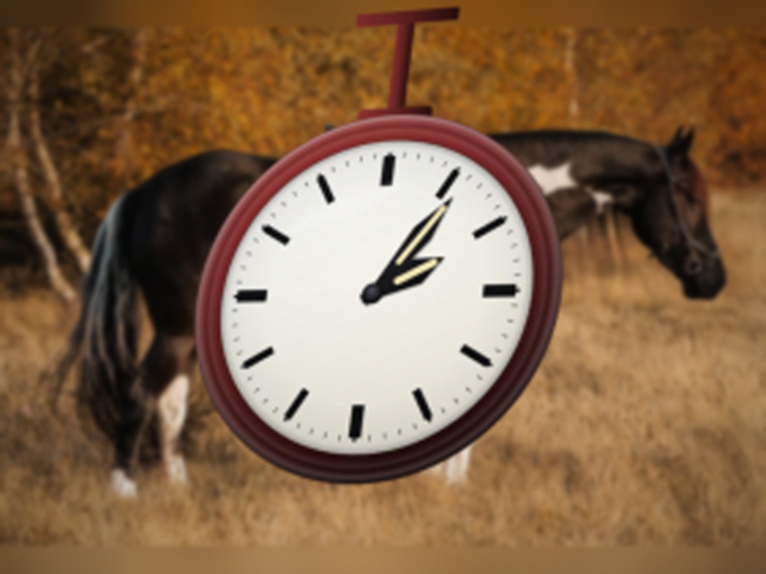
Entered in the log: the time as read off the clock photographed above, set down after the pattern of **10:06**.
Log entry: **2:06**
